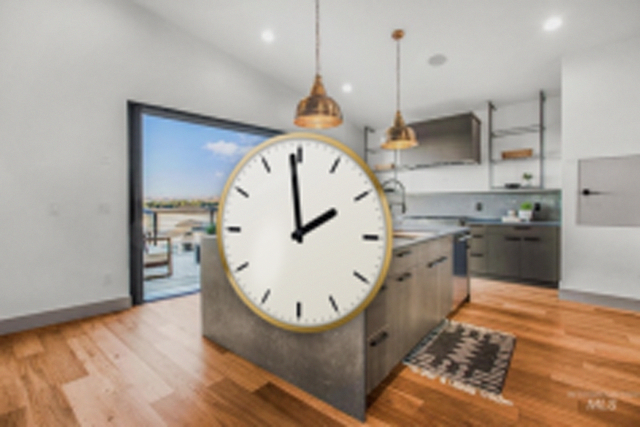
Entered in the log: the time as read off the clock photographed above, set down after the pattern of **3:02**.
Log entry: **1:59**
